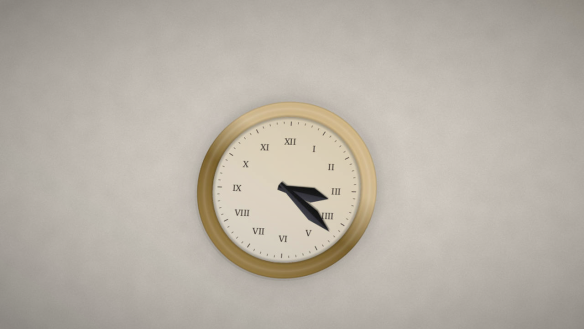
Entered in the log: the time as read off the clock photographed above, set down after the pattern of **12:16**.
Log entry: **3:22**
